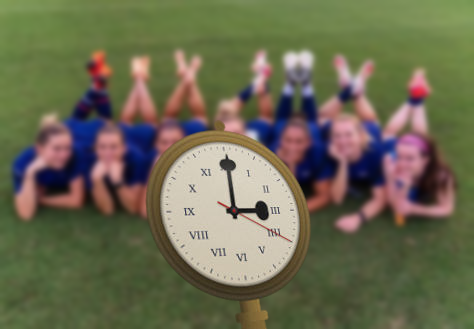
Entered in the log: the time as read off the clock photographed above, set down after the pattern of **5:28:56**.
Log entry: **3:00:20**
